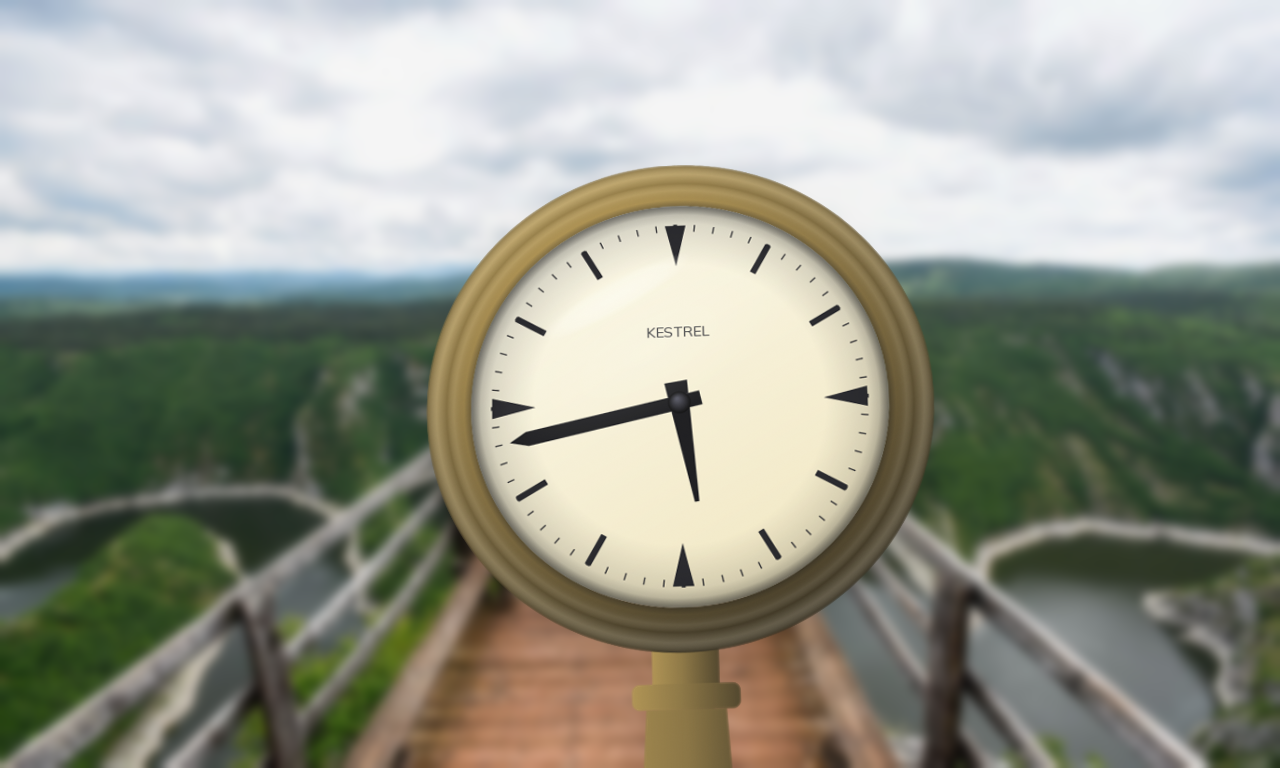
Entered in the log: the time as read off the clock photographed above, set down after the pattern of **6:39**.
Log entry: **5:43**
